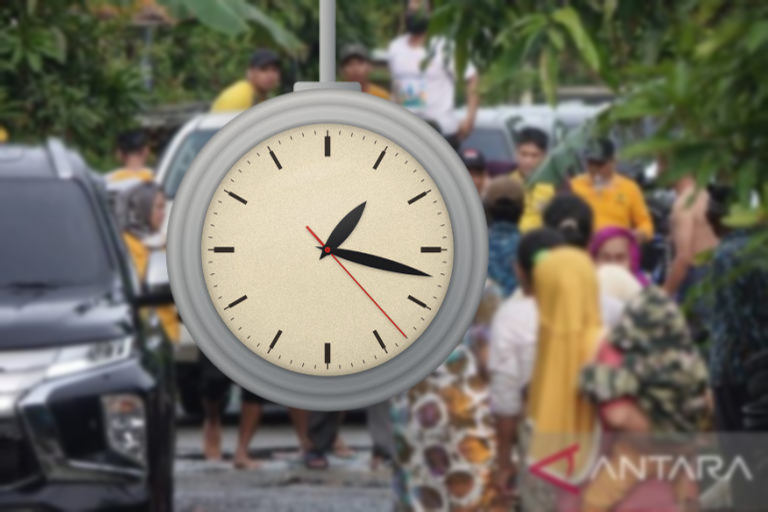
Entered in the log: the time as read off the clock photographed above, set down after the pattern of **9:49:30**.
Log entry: **1:17:23**
